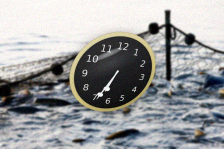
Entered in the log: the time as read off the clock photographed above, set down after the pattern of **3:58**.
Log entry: **6:34**
